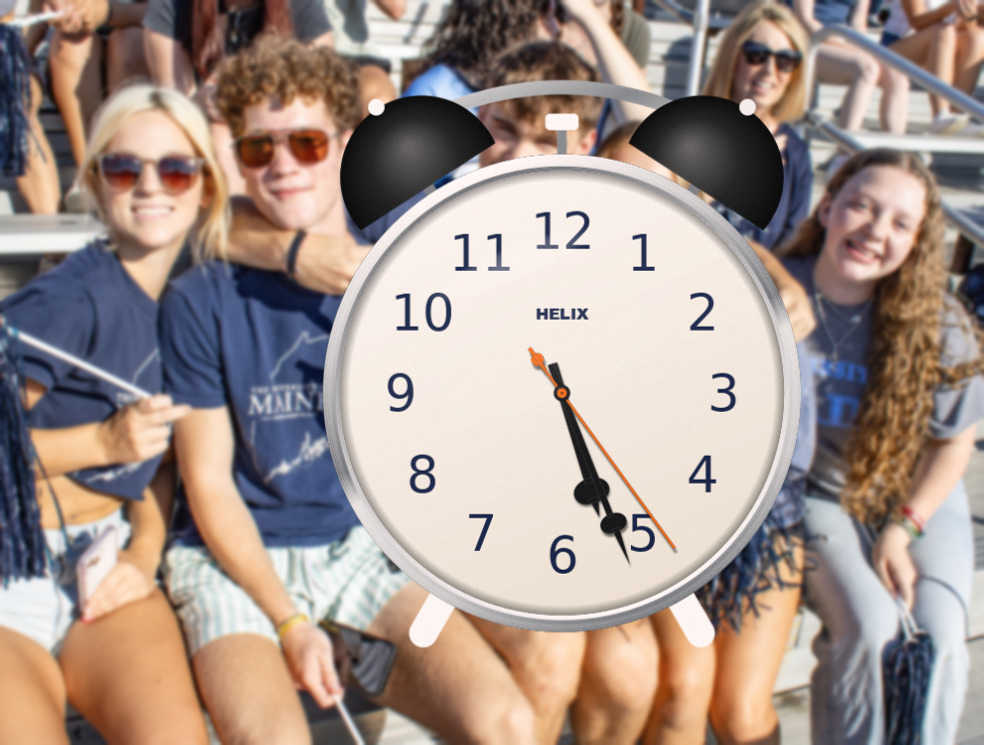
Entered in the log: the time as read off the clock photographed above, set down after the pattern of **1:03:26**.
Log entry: **5:26:24**
